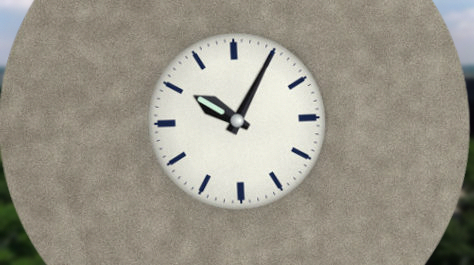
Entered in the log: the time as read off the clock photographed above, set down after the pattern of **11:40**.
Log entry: **10:05**
